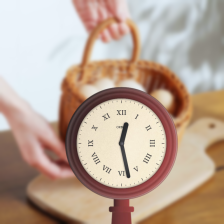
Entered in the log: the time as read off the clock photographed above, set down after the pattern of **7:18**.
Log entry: **12:28**
